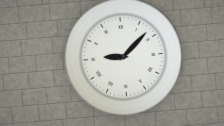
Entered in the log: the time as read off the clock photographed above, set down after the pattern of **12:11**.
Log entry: **9:08**
